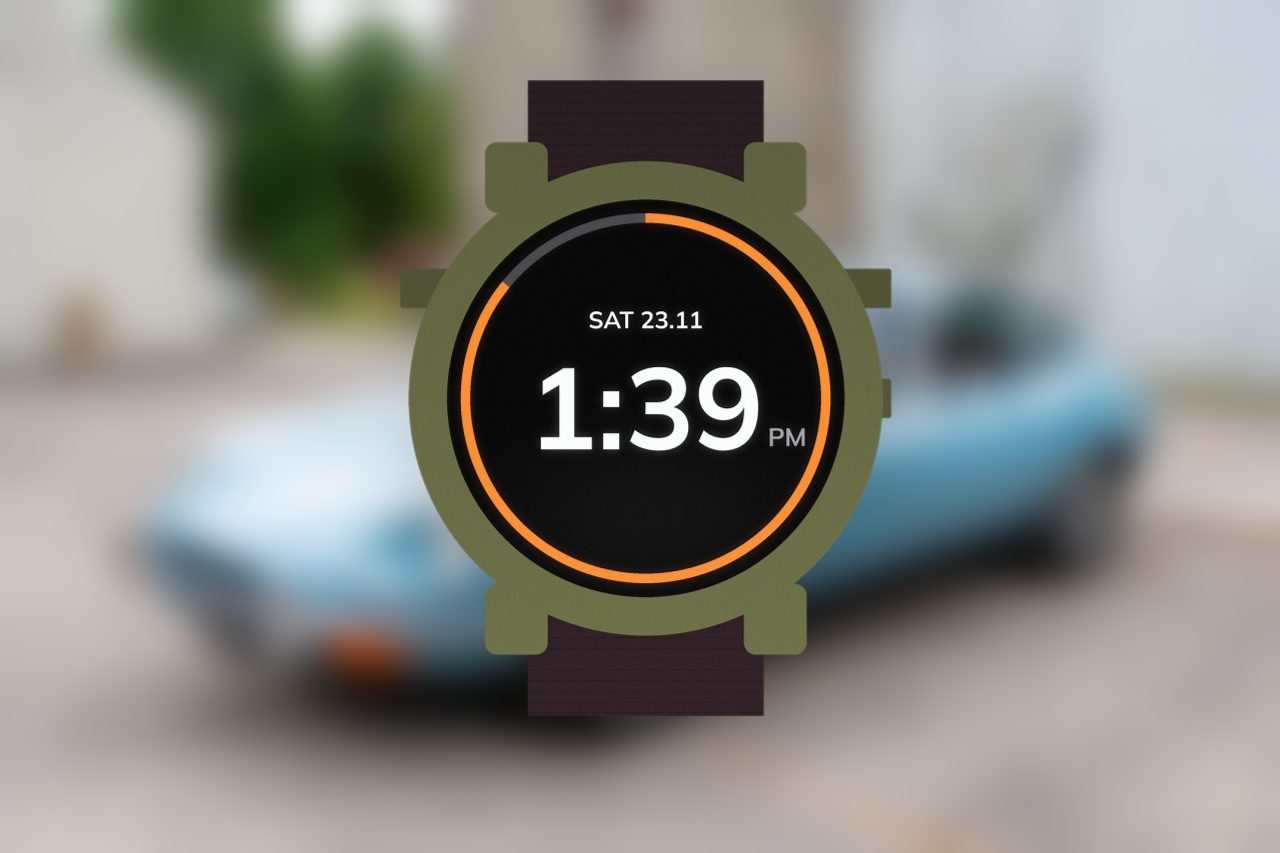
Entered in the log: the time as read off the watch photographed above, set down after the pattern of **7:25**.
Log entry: **1:39**
